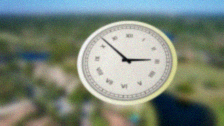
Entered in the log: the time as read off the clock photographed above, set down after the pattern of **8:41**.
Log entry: **2:52**
